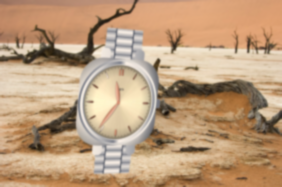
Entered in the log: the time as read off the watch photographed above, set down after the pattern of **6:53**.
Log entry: **11:36**
